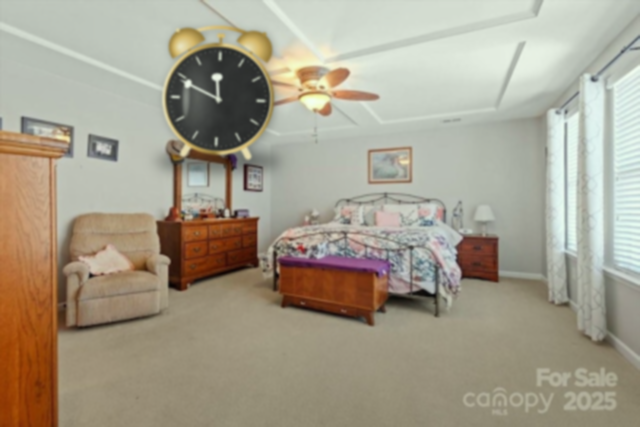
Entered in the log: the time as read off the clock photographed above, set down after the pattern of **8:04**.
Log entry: **11:49**
